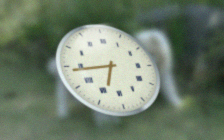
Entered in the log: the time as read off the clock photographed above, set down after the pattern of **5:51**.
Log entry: **6:44**
